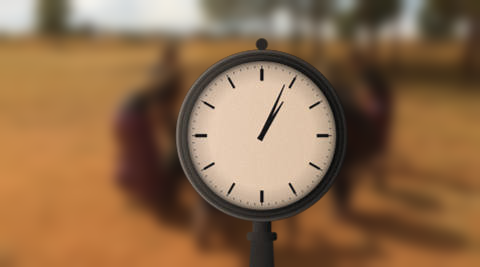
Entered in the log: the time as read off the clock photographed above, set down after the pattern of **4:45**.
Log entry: **1:04**
